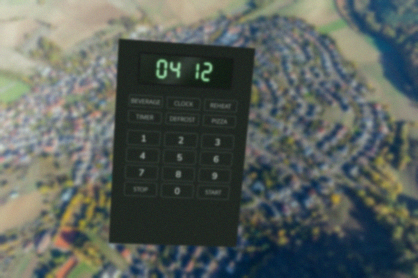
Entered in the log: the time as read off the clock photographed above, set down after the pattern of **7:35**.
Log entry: **4:12**
